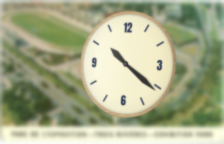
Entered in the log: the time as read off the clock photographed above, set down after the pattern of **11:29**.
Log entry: **10:21**
